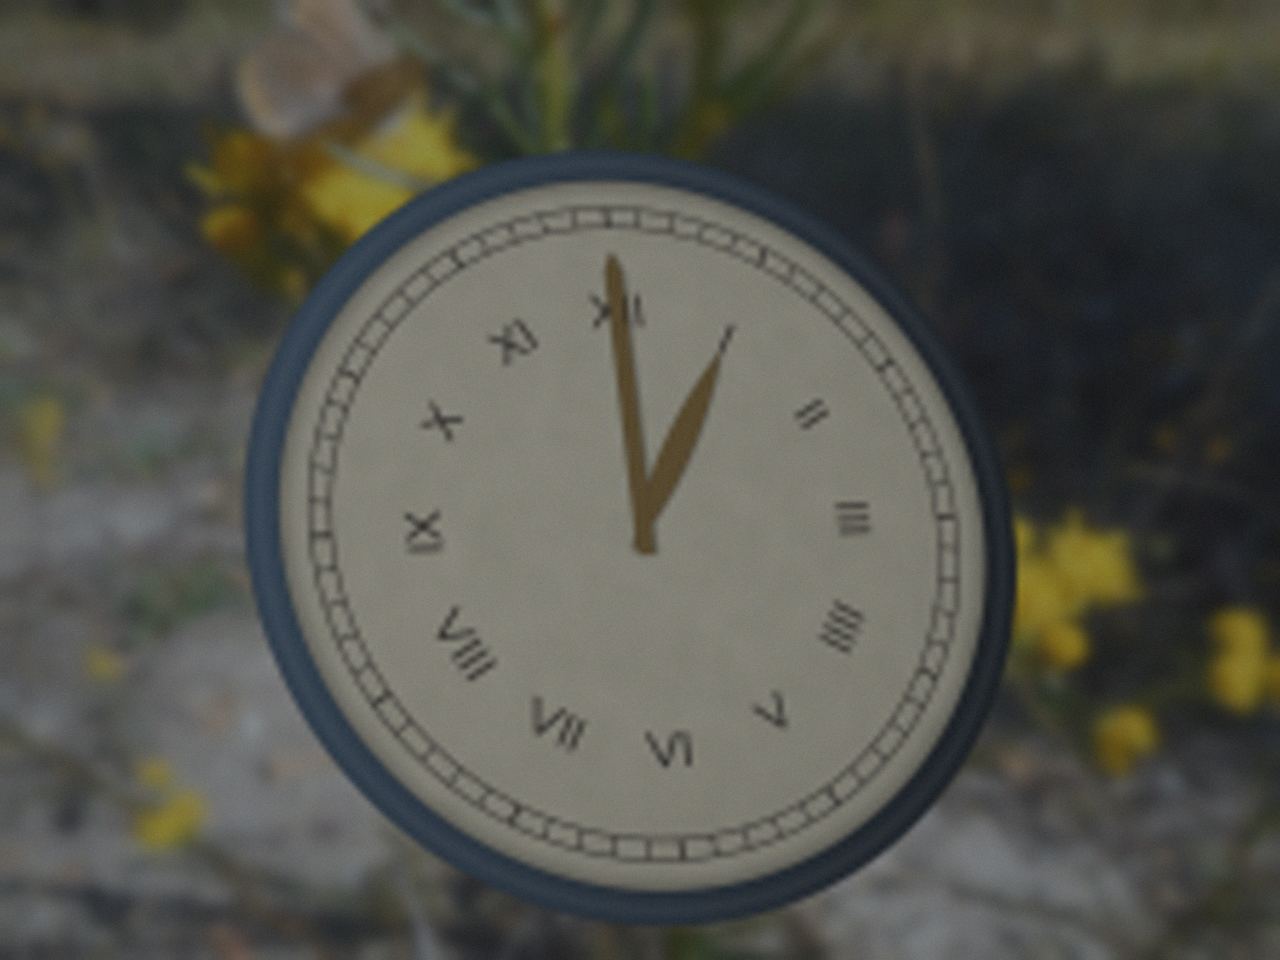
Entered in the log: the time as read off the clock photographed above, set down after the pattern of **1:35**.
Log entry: **1:00**
